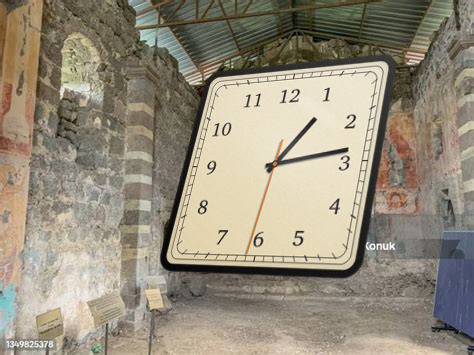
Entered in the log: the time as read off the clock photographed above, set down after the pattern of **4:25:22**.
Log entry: **1:13:31**
